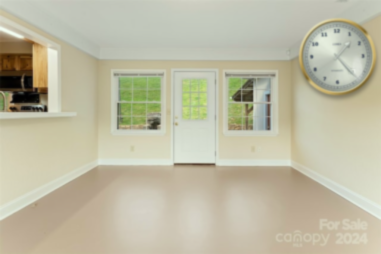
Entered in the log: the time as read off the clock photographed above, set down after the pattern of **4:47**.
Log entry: **1:23**
